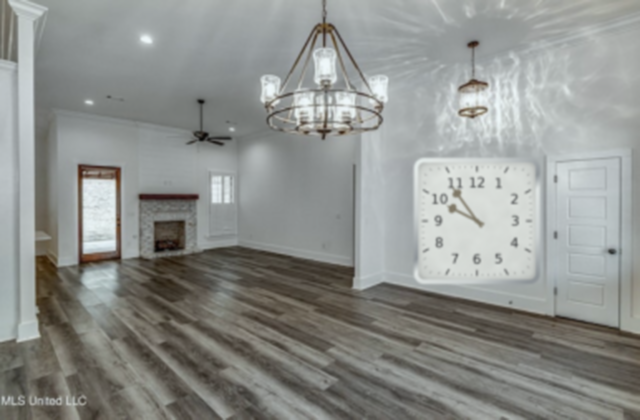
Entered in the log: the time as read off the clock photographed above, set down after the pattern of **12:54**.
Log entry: **9:54**
